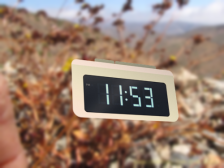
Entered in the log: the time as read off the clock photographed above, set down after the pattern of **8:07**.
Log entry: **11:53**
